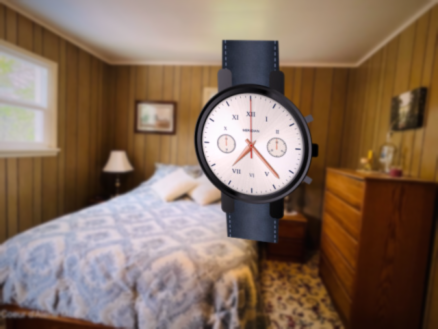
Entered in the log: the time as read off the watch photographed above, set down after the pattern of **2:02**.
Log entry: **7:23**
